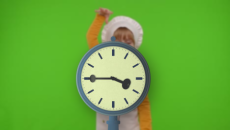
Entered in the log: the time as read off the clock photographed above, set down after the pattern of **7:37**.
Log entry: **3:45**
